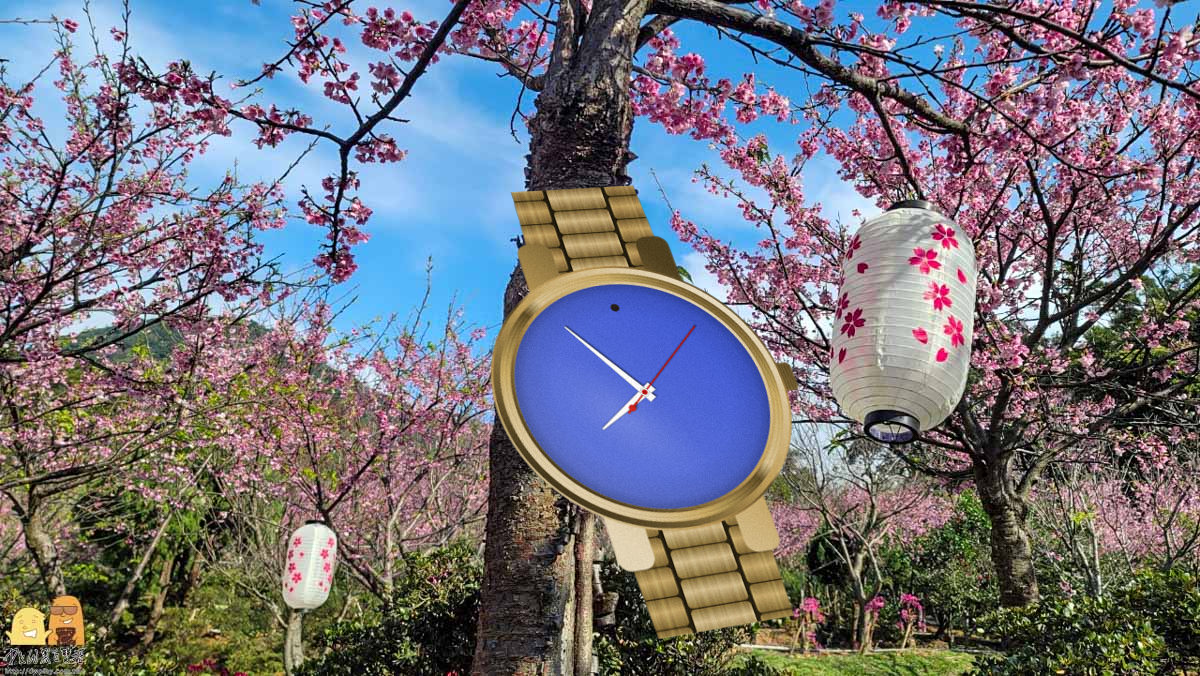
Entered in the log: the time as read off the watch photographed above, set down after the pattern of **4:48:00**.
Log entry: **7:54:08**
